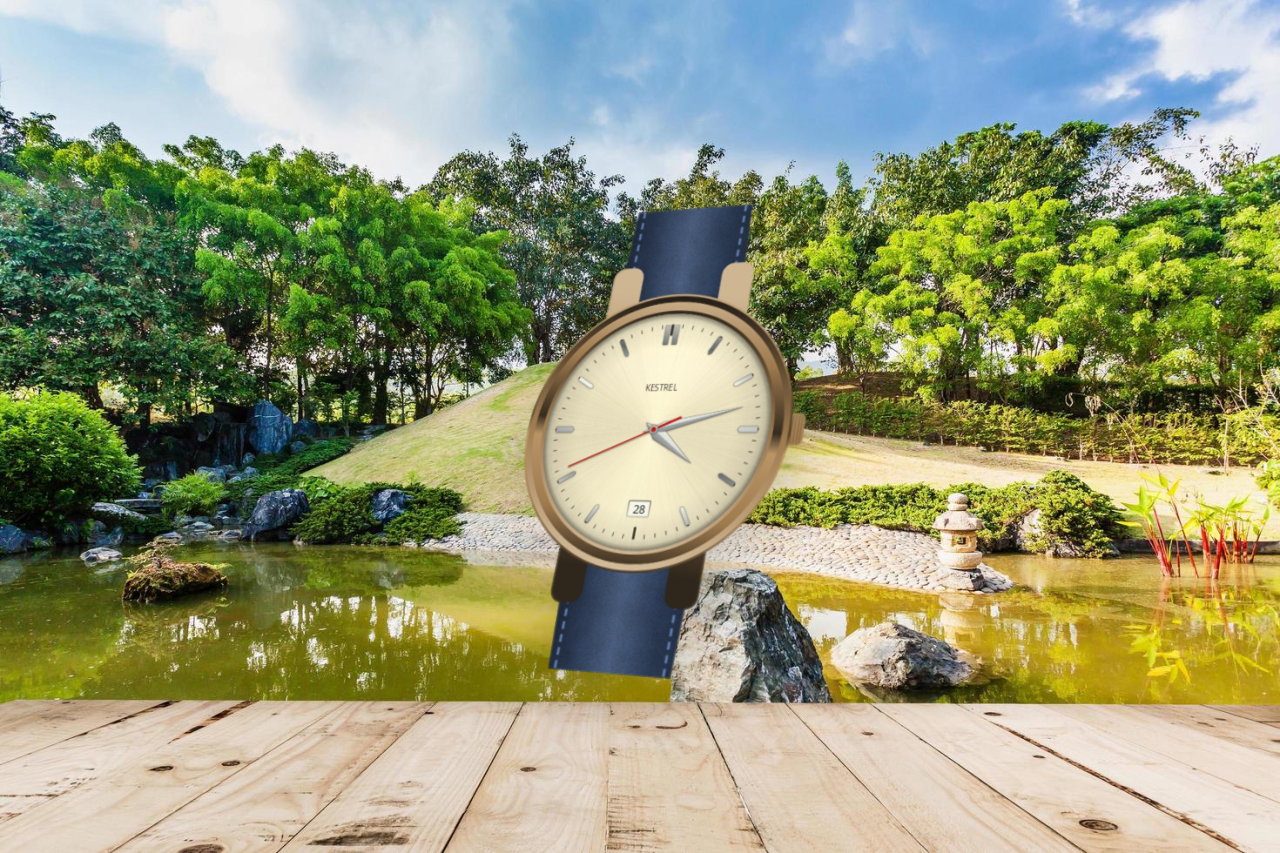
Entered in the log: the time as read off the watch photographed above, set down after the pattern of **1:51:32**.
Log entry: **4:12:41**
